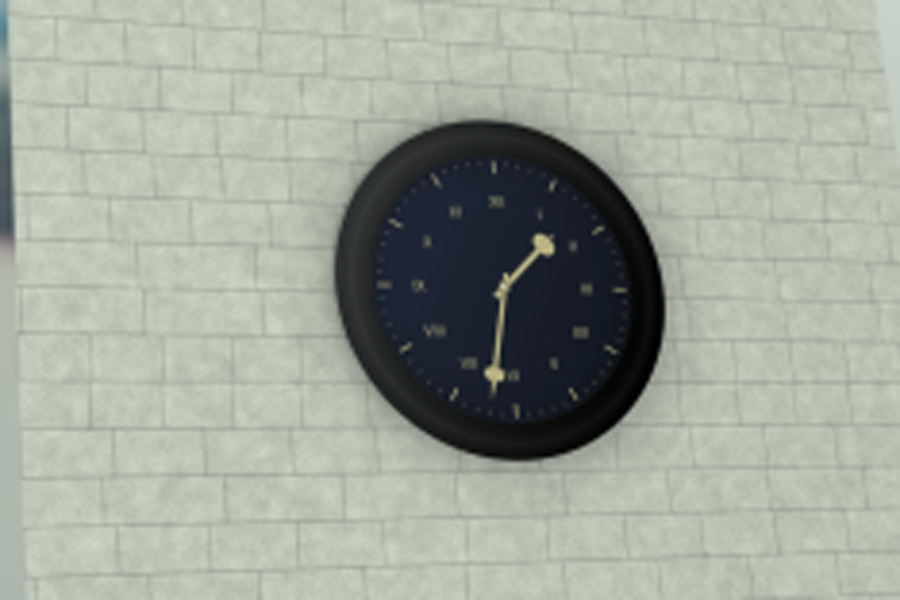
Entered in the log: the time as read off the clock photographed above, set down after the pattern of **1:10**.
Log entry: **1:32**
